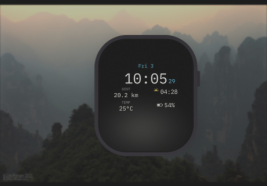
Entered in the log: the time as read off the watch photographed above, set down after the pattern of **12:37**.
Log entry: **10:05**
